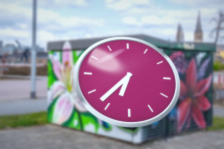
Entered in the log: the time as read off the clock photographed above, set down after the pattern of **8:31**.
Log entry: **6:37**
